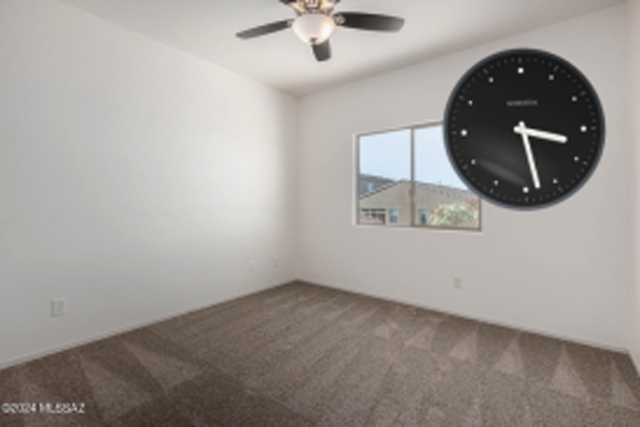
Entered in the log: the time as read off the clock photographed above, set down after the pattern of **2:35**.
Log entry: **3:28**
